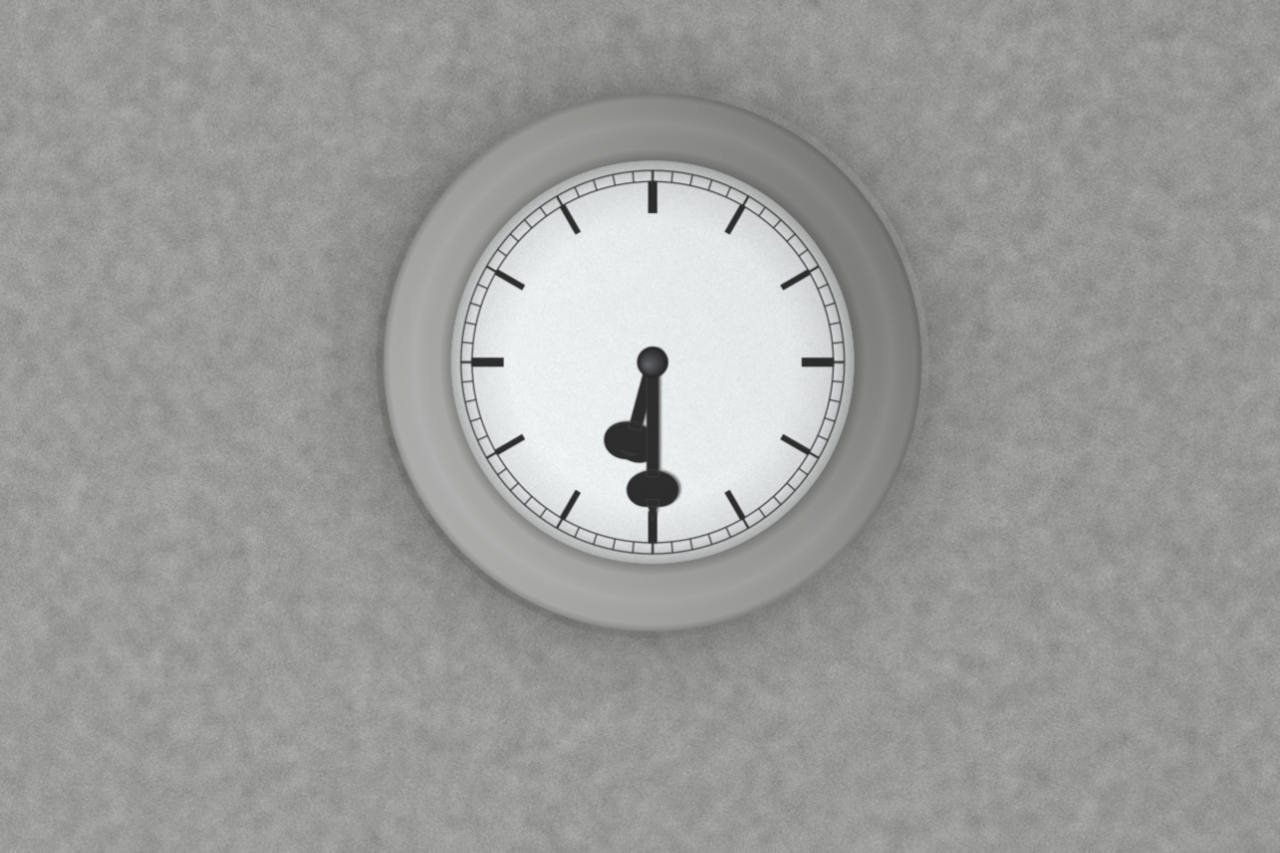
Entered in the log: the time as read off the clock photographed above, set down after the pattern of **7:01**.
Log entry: **6:30**
